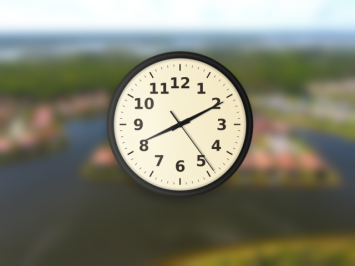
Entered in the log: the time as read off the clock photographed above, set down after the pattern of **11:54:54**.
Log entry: **8:10:24**
